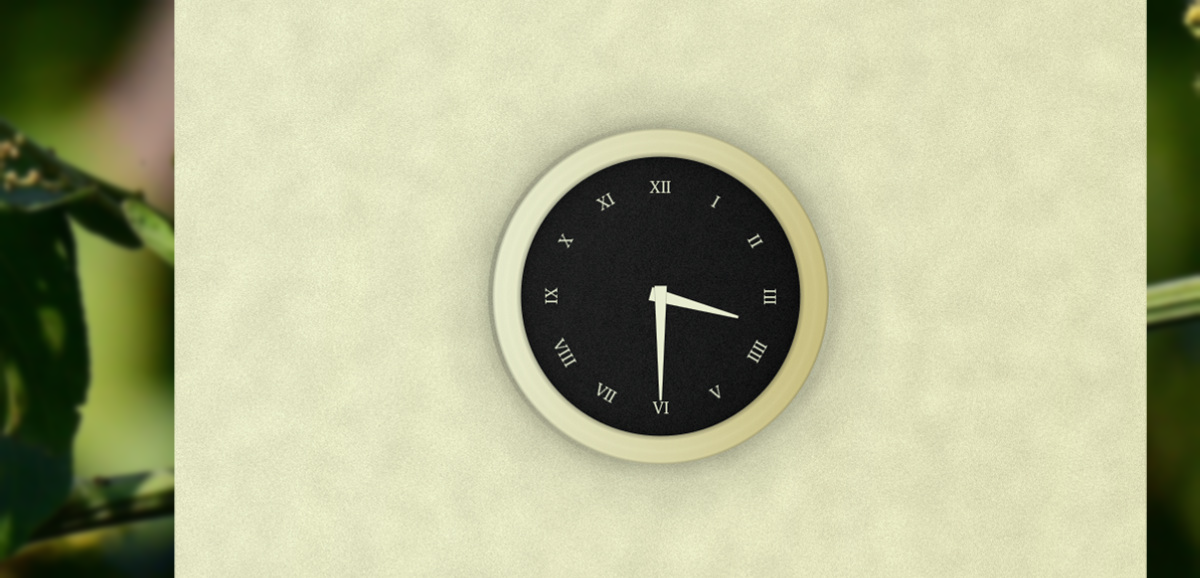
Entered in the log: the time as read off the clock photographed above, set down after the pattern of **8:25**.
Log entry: **3:30**
